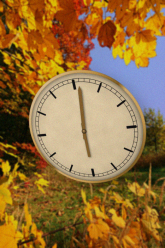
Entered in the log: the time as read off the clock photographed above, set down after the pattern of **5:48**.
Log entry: **6:01**
